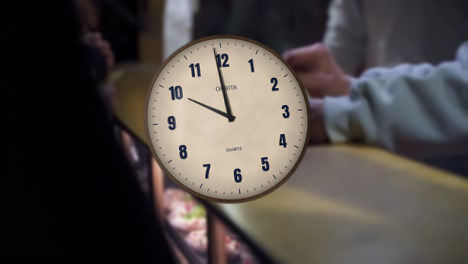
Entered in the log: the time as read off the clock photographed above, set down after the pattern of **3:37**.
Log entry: **9:59**
